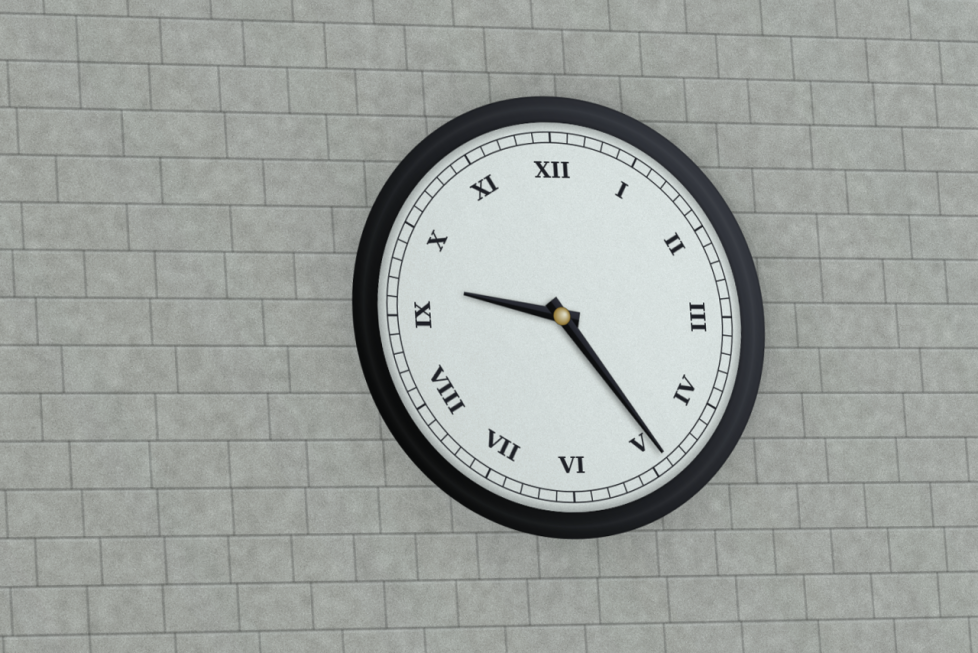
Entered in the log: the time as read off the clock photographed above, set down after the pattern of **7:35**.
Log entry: **9:24**
